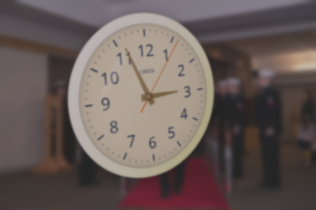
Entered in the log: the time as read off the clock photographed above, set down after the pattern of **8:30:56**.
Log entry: **2:56:06**
